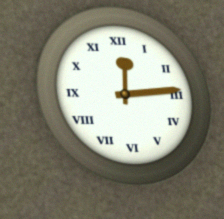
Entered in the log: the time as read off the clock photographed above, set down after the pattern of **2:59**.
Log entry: **12:14**
